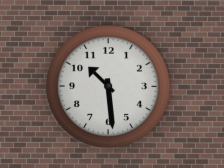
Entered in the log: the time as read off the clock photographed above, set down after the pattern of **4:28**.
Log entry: **10:29**
